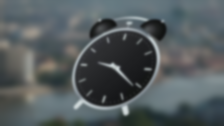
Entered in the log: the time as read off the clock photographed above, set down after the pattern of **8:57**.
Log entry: **9:21**
